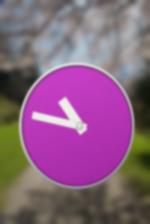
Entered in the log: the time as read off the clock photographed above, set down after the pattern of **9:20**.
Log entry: **10:47**
